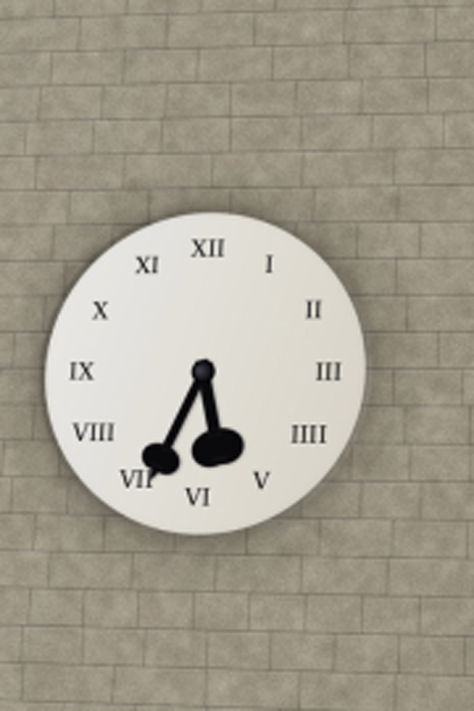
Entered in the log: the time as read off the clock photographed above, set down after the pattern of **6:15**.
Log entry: **5:34**
